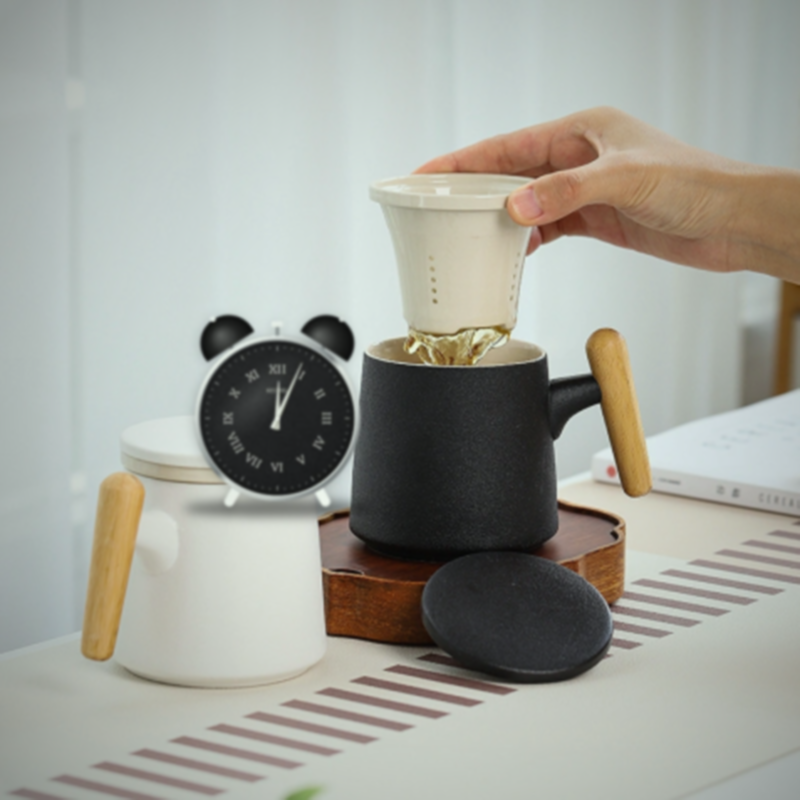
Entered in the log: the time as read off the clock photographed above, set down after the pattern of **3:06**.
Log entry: **12:04**
